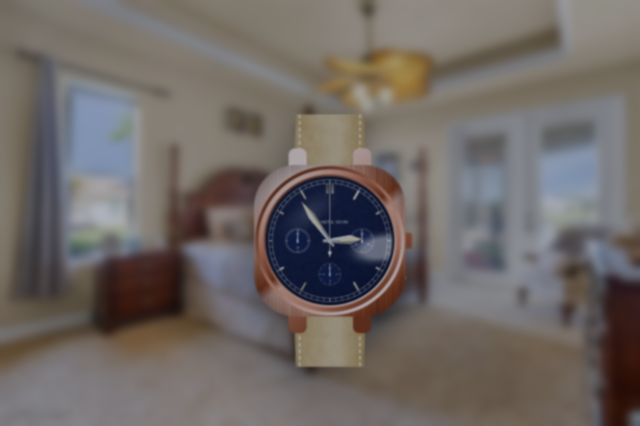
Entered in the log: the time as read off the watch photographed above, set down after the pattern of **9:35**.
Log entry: **2:54**
